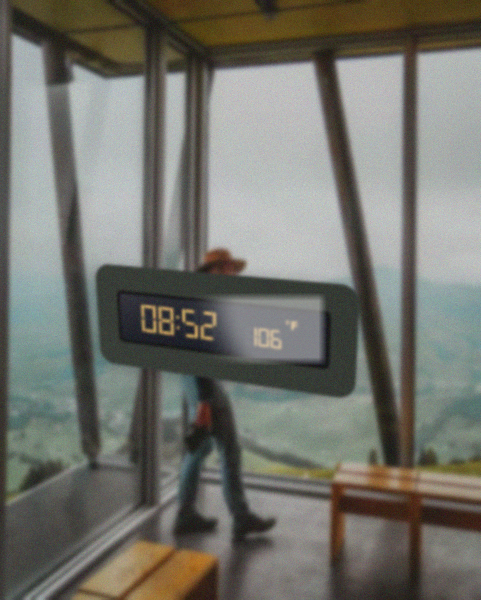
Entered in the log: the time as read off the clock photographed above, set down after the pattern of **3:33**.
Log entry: **8:52**
